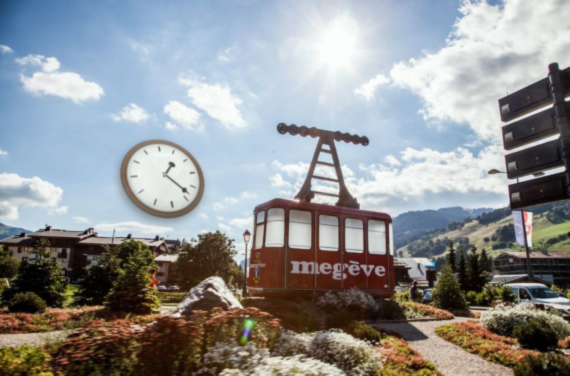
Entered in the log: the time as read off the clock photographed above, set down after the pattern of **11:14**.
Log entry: **1:23**
